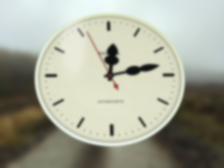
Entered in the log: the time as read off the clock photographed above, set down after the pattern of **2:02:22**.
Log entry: **12:12:56**
